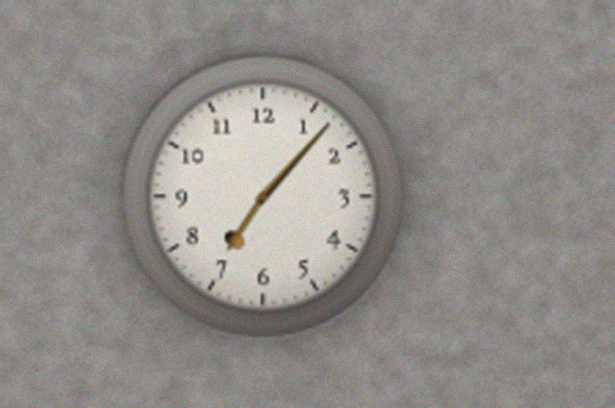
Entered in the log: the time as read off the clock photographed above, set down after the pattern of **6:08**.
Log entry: **7:07**
